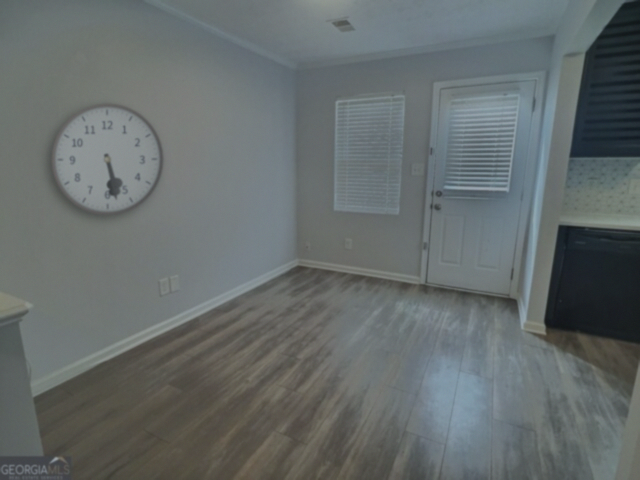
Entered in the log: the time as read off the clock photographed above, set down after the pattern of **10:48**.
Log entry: **5:28**
